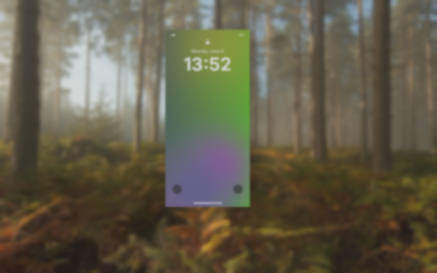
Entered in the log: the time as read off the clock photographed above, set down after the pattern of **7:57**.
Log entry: **13:52**
